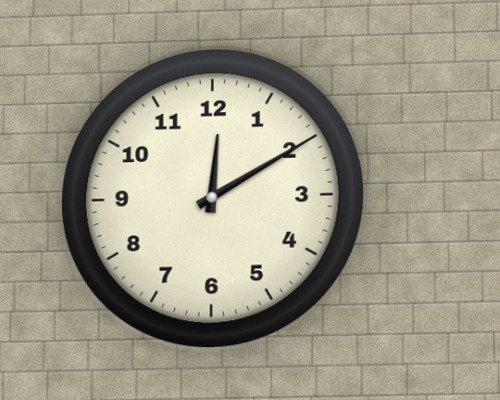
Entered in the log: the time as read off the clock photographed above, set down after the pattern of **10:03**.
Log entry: **12:10**
